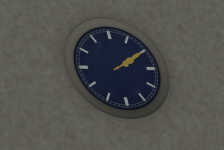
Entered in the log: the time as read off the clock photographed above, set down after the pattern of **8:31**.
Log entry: **2:10**
